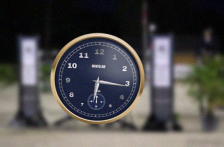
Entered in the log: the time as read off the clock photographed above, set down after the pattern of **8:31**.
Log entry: **6:16**
